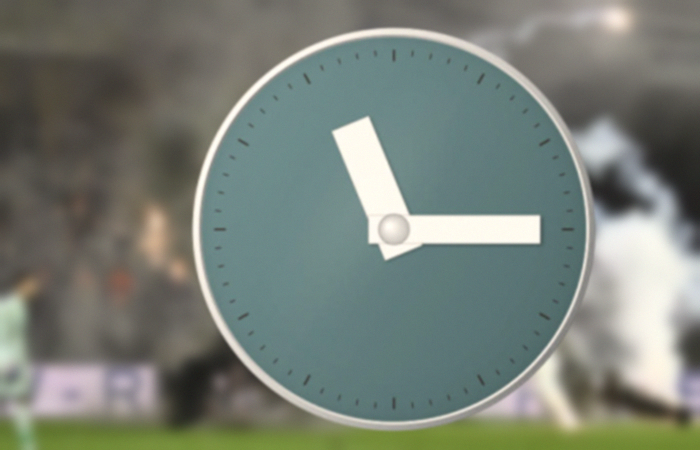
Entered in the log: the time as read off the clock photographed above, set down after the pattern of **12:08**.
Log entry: **11:15**
